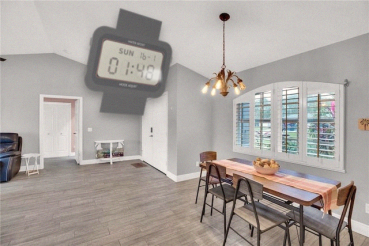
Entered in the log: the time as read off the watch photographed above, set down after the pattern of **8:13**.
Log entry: **1:48**
